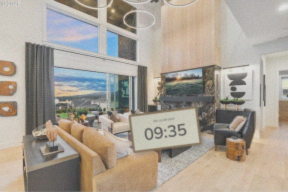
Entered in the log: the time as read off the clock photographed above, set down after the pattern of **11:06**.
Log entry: **9:35**
